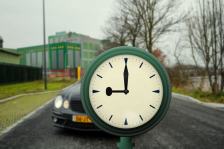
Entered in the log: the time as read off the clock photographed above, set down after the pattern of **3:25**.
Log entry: **9:00**
